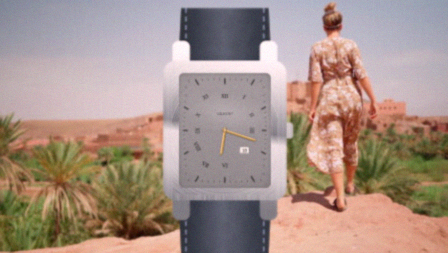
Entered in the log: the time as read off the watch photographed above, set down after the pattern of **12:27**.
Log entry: **6:18**
